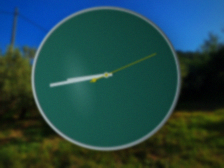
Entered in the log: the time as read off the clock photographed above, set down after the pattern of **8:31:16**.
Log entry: **8:43:11**
